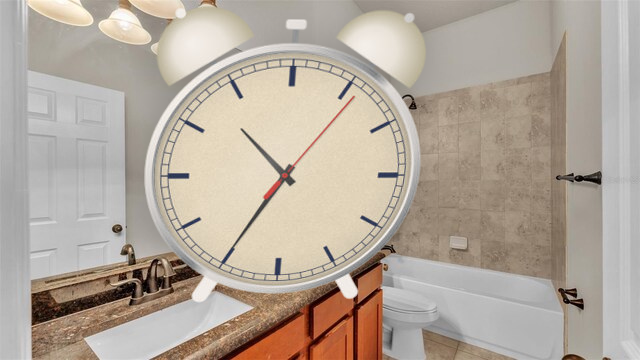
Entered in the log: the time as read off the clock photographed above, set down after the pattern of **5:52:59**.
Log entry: **10:35:06**
